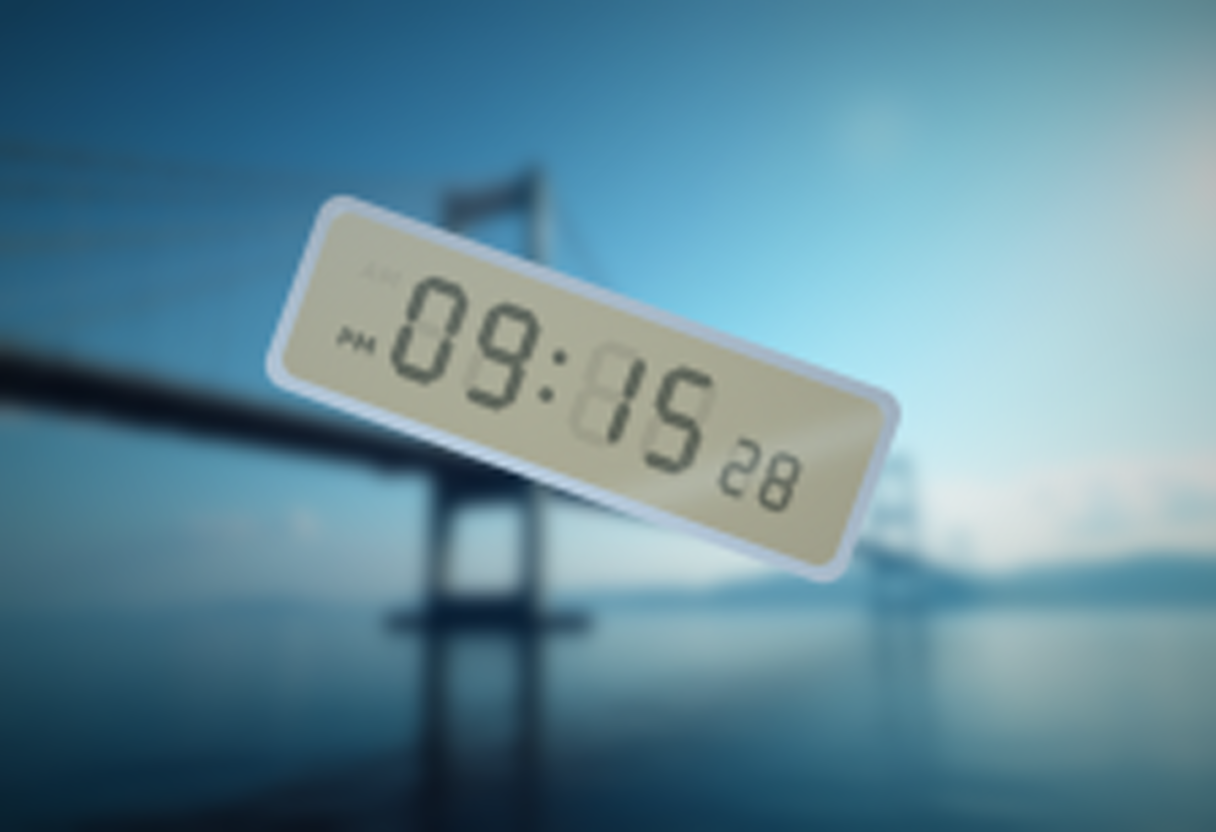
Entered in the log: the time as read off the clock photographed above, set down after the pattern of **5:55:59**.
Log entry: **9:15:28**
